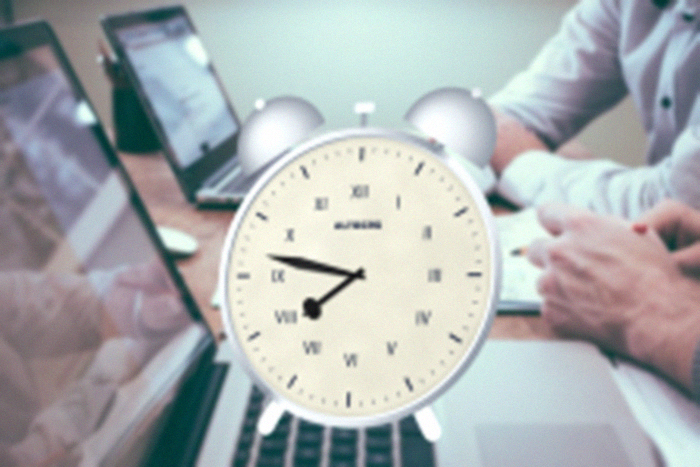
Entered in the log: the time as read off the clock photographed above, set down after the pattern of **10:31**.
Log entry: **7:47**
